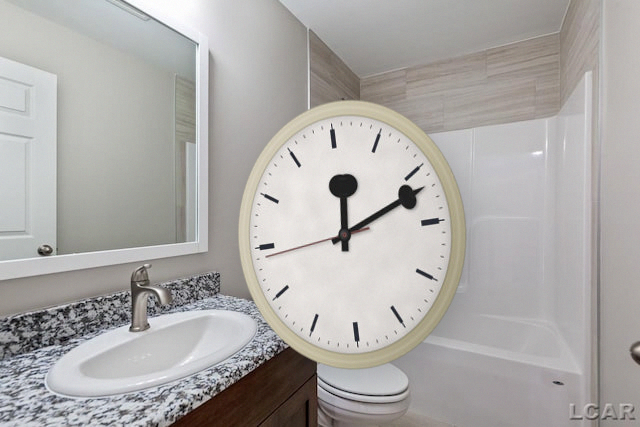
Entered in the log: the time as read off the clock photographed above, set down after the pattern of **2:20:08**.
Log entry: **12:11:44**
